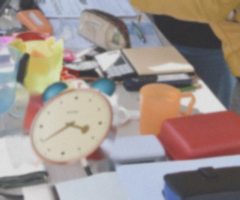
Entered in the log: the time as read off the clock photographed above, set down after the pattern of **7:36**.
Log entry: **3:39**
